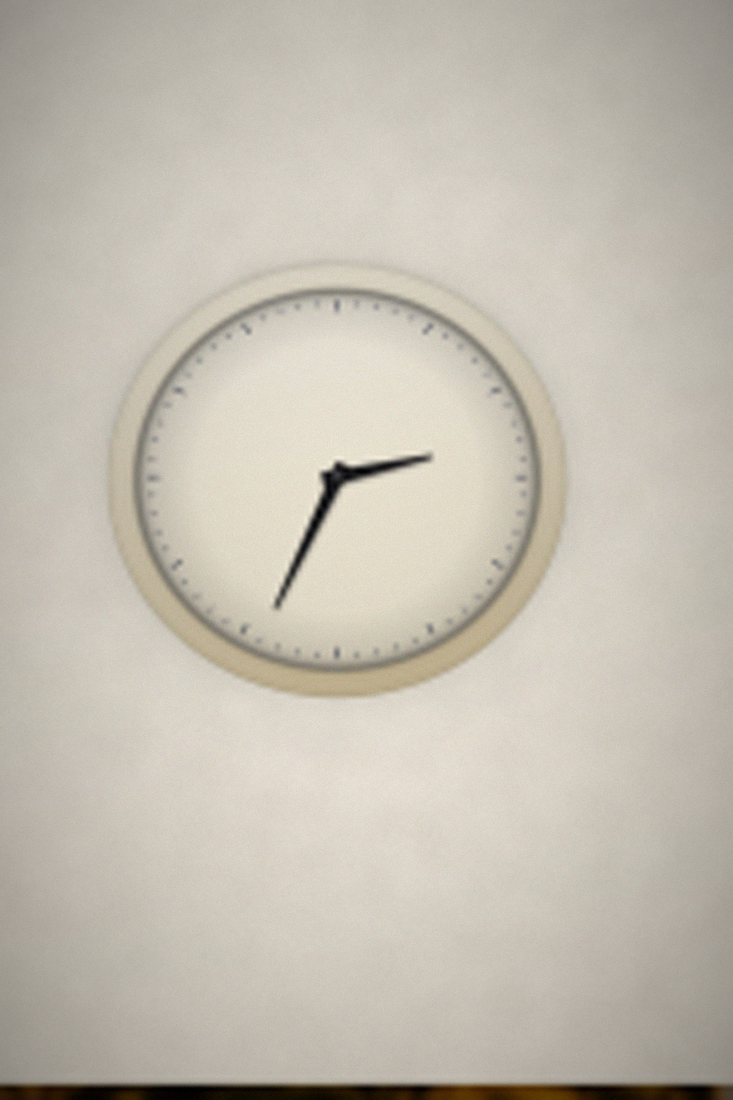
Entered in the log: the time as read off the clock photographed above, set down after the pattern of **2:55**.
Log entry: **2:34**
